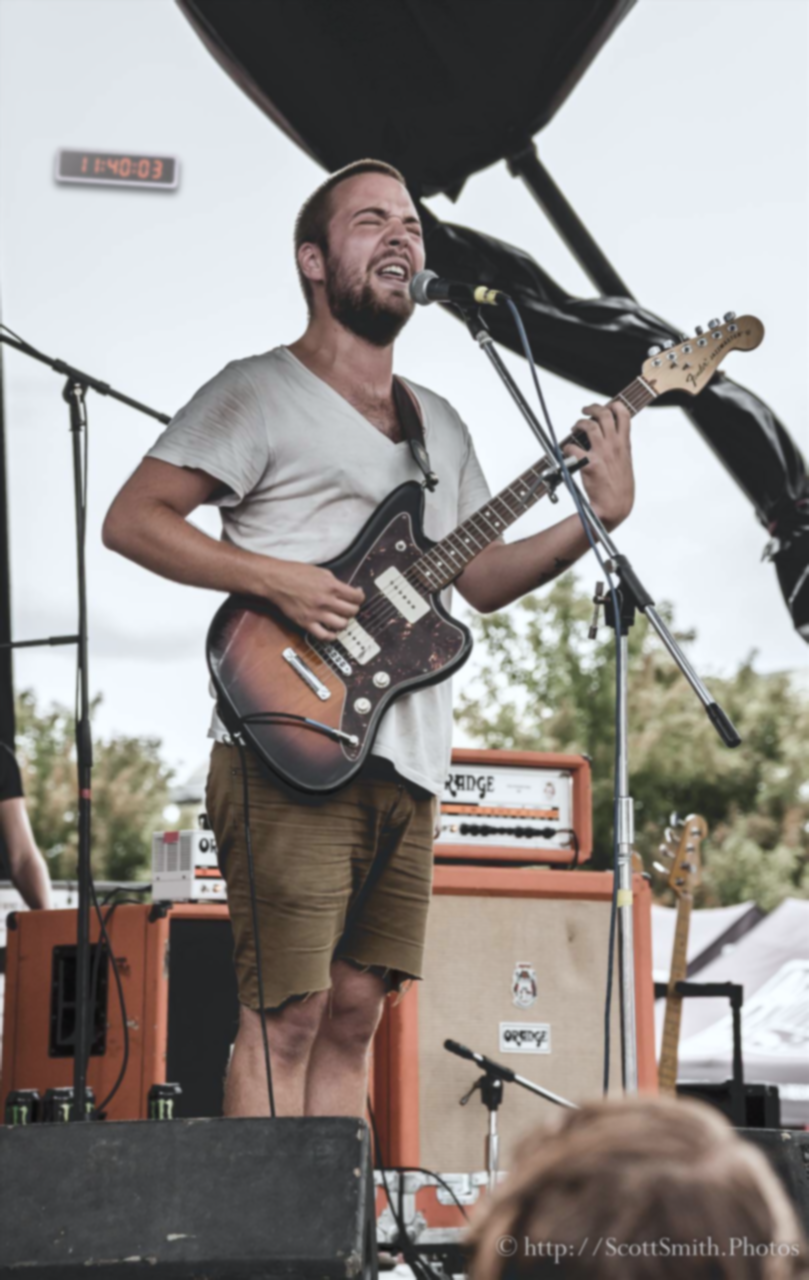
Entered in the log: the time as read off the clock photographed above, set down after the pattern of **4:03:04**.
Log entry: **11:40:03**
